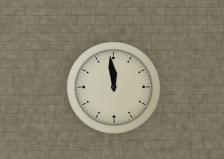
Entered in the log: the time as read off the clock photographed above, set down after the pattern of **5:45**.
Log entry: **11:59**
